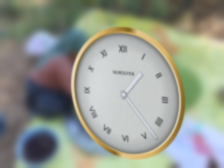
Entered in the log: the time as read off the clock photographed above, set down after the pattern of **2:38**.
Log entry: **1:23**
